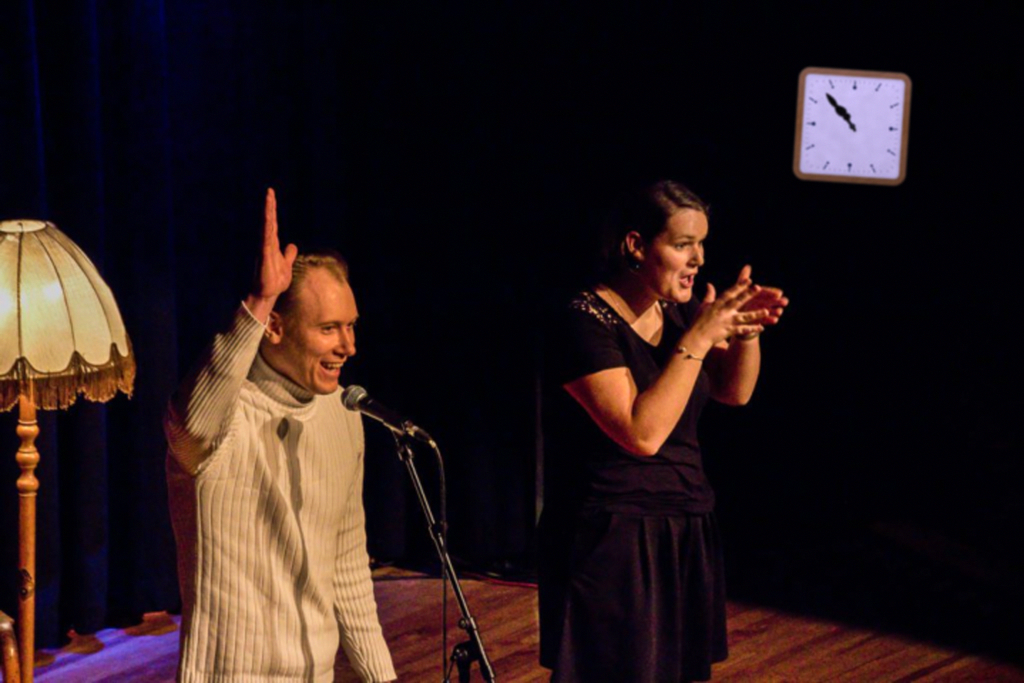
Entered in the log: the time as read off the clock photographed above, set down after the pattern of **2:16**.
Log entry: **10:53**
